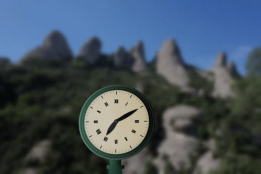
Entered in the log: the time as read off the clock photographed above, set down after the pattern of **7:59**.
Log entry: **7:10**
